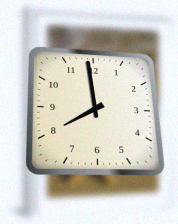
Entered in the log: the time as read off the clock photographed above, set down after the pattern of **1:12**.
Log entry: **7:59**
